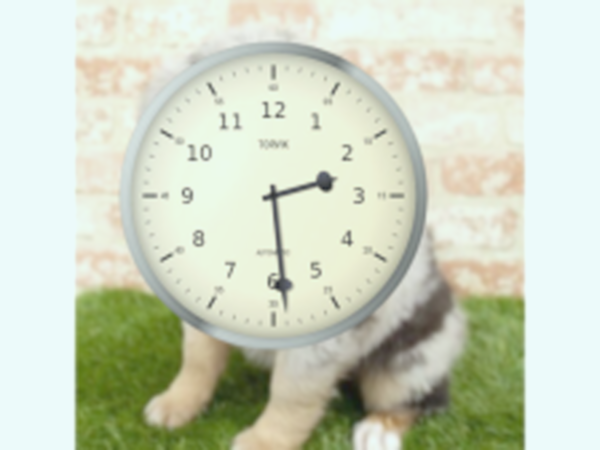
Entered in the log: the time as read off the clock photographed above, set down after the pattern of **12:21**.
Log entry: **2:29**
